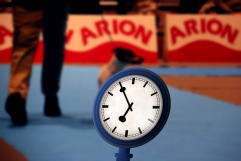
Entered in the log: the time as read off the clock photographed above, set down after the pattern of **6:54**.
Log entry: **6:55**
